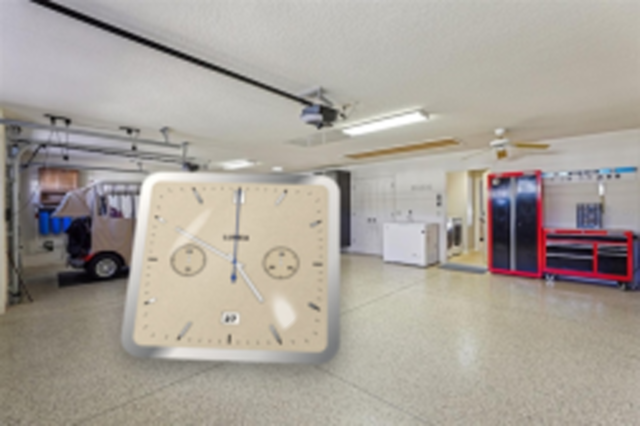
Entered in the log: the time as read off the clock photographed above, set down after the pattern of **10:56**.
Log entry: **4:50**
